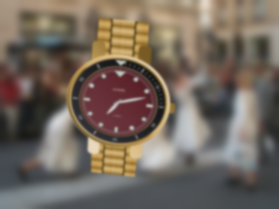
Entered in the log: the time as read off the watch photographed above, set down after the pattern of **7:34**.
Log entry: **7:12**
